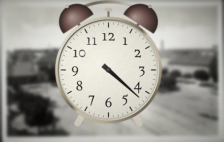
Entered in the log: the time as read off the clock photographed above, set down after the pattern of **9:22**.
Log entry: **4:22**
